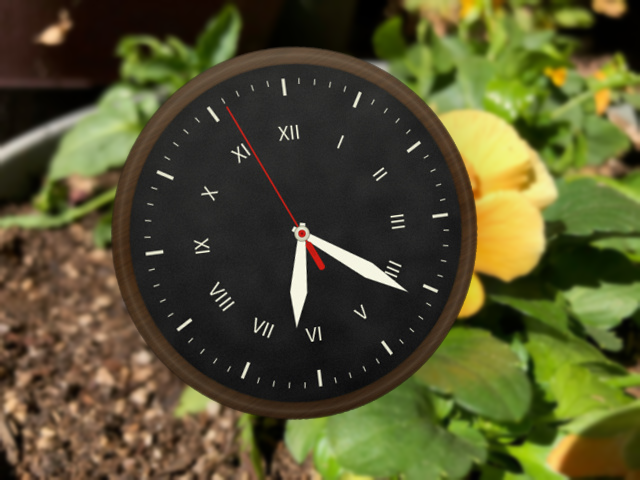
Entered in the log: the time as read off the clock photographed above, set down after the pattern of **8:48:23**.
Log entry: **6:20:56**
